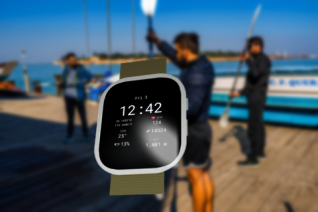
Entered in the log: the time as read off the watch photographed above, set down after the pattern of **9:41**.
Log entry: **12:42**
